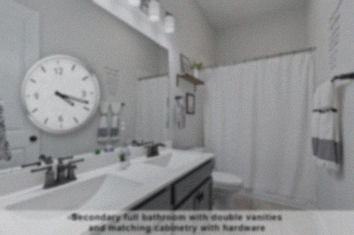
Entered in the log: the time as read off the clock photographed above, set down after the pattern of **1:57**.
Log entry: **4:18**
